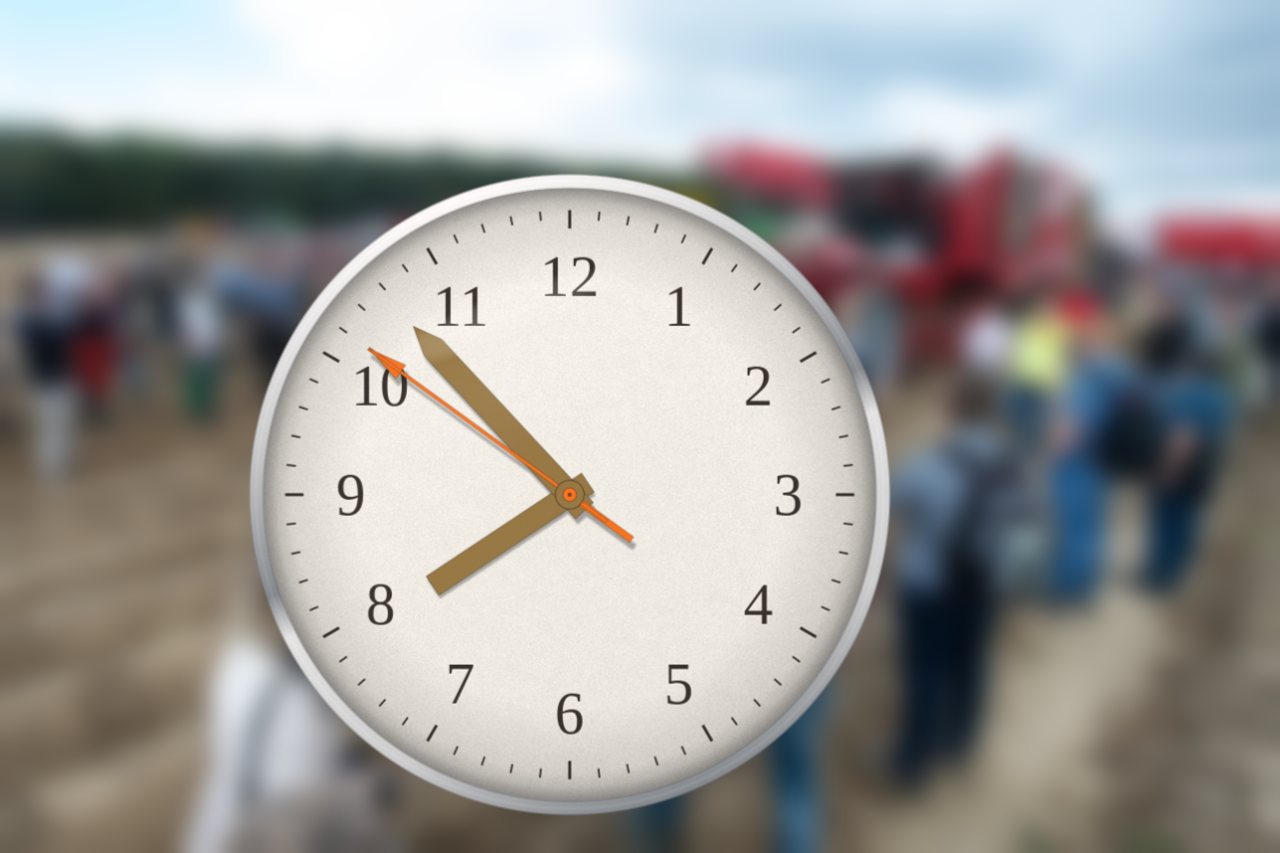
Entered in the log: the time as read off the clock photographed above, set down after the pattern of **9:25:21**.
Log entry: **7:52:51**
